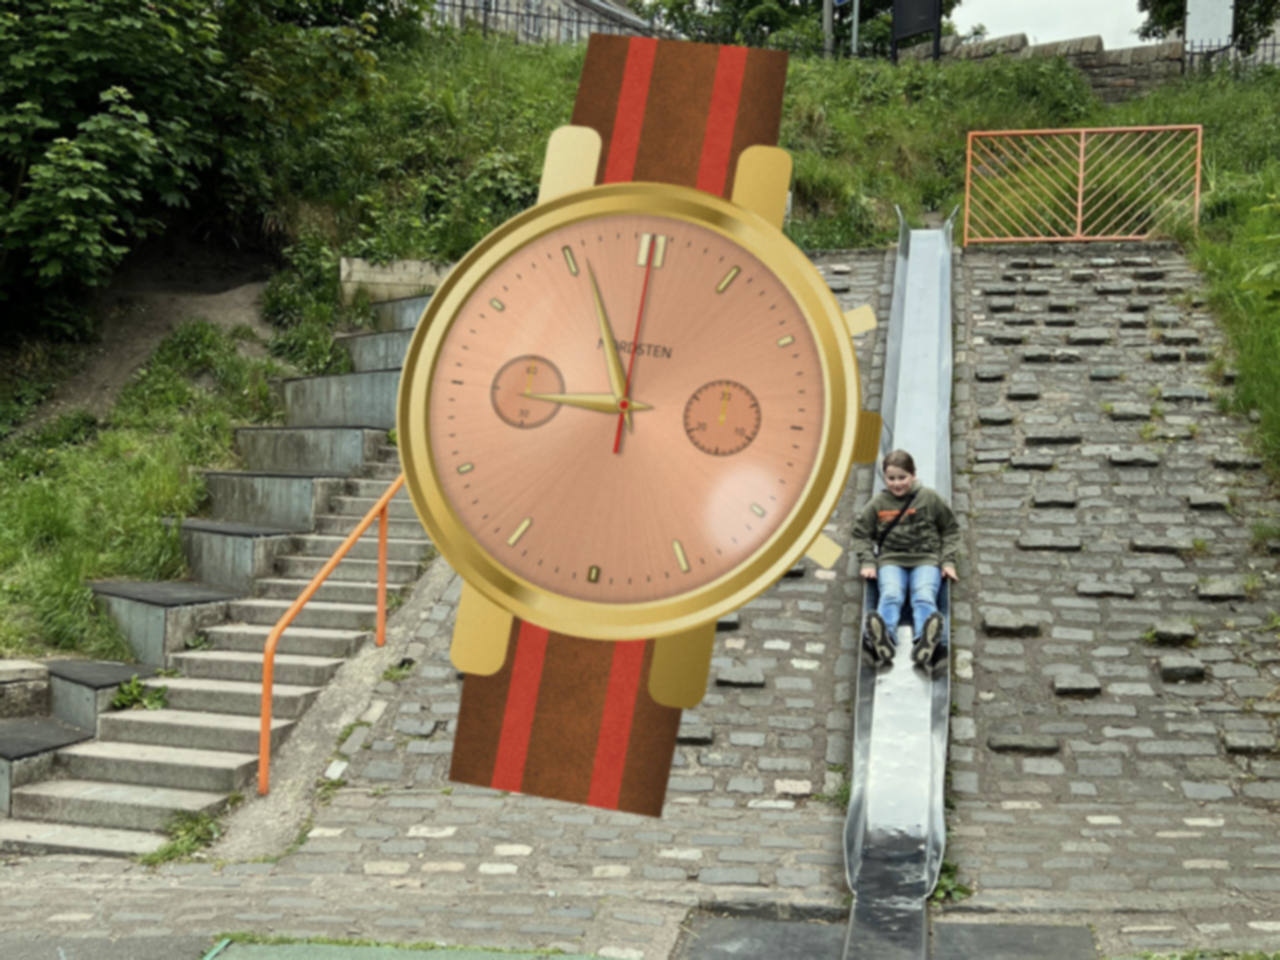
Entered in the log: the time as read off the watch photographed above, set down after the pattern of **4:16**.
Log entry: **8:56**
